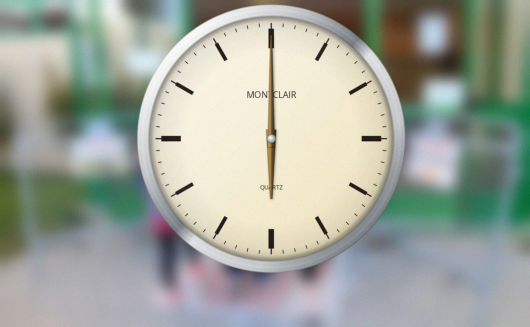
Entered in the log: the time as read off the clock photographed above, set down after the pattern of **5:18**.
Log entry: **6:00**
